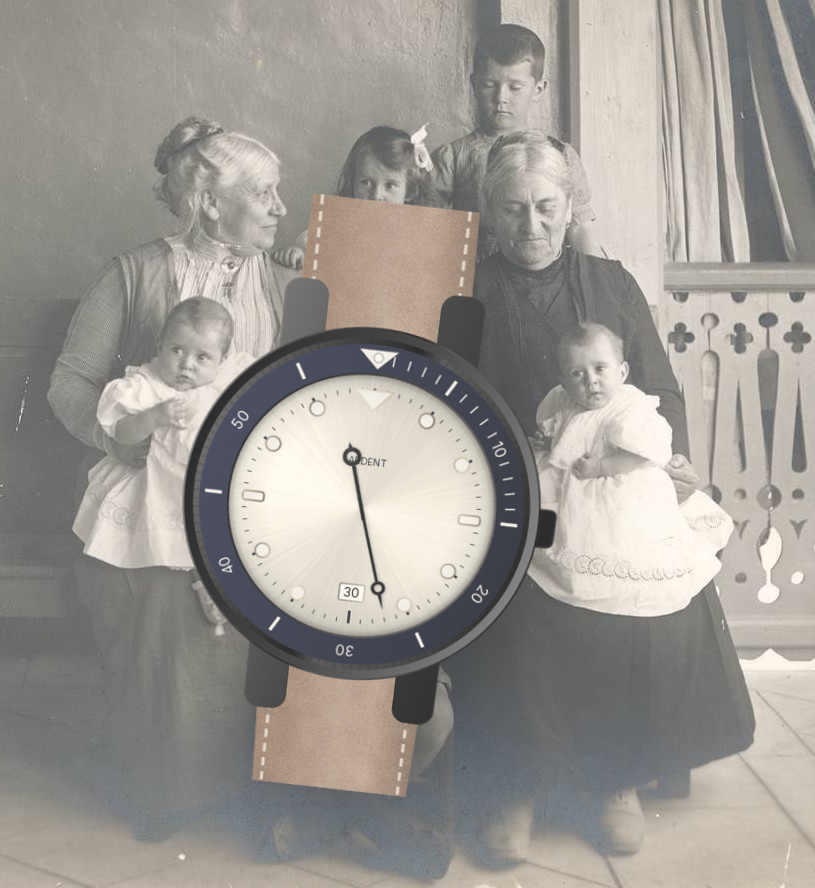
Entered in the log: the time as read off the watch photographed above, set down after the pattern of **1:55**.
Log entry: **11:27**
